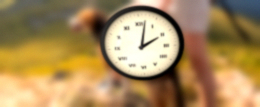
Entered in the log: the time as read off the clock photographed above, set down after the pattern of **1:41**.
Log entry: **2:02**
